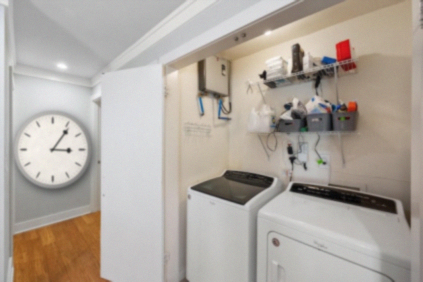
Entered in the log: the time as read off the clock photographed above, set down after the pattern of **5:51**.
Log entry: **3:06**
